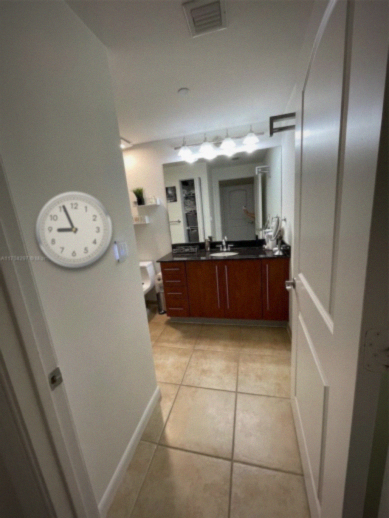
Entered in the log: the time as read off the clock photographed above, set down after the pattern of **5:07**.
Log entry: **8:56**
